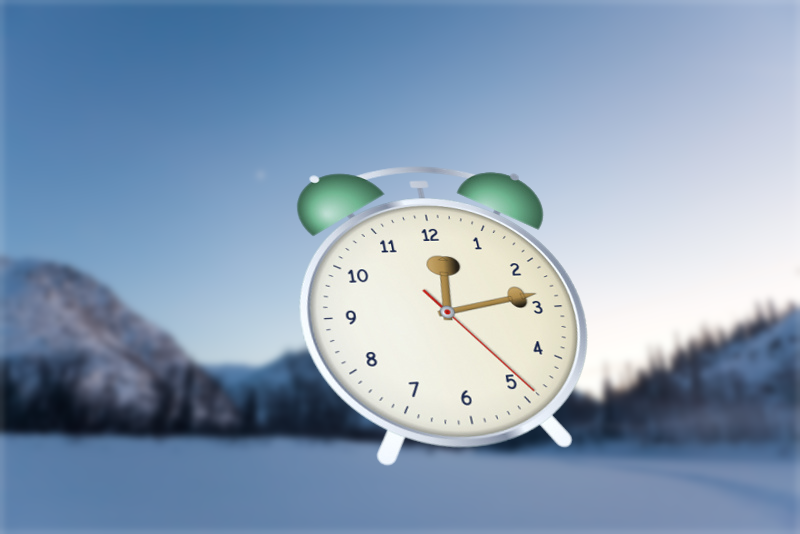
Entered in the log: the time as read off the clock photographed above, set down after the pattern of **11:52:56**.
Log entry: **12:13:24**
